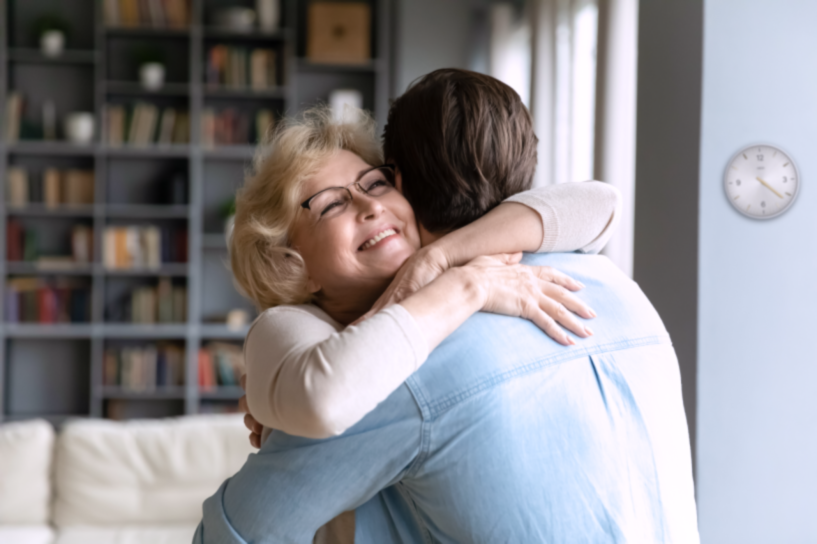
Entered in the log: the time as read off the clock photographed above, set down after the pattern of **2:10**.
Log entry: **4:22**
